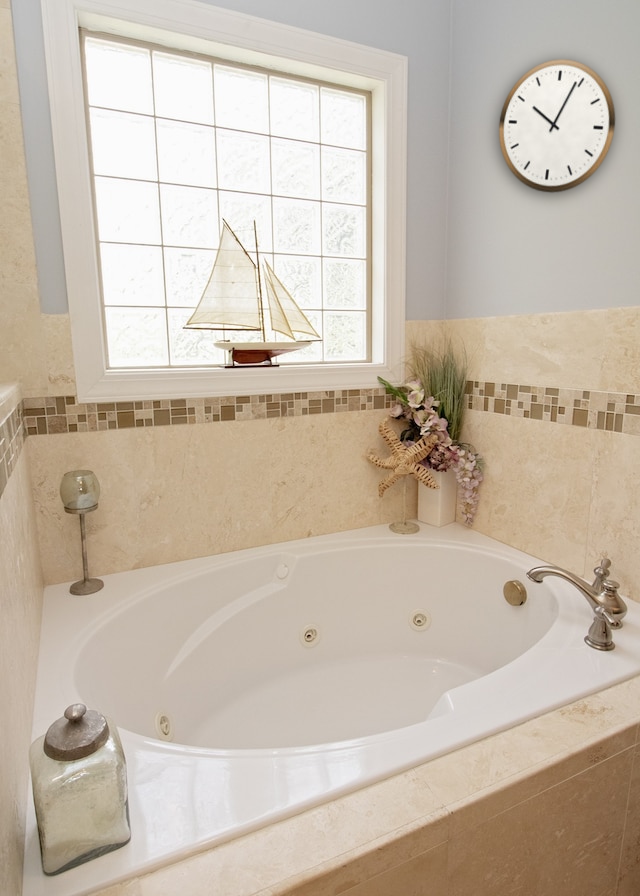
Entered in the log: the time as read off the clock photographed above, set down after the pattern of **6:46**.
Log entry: **10:04**
